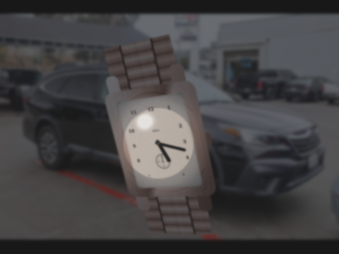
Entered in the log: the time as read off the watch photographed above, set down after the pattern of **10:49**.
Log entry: **5:18**
